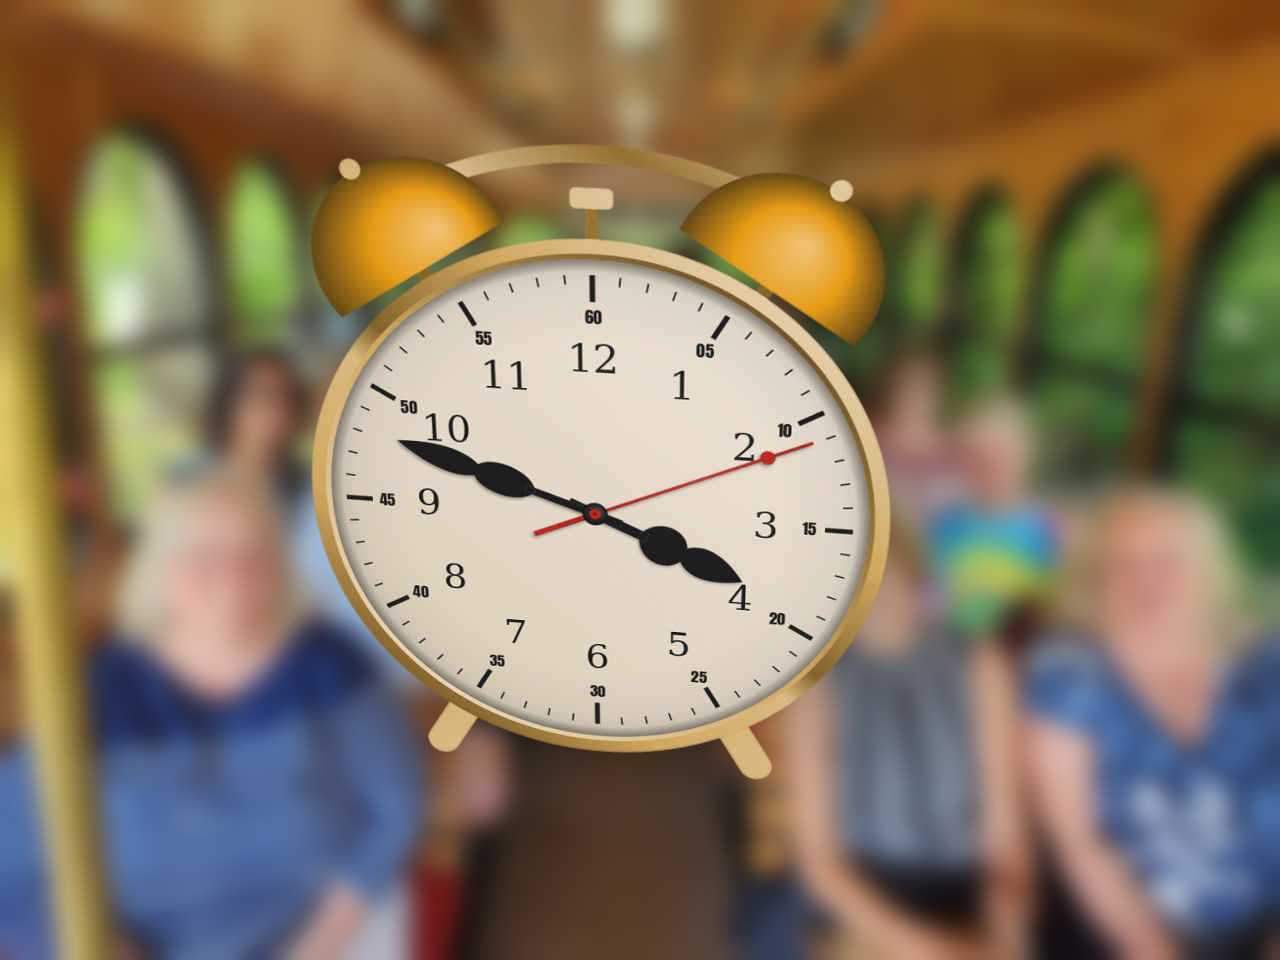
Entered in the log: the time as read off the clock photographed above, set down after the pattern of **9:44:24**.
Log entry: **3:48:11**
